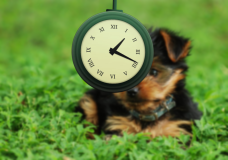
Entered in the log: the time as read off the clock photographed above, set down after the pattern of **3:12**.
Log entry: **1:19**
